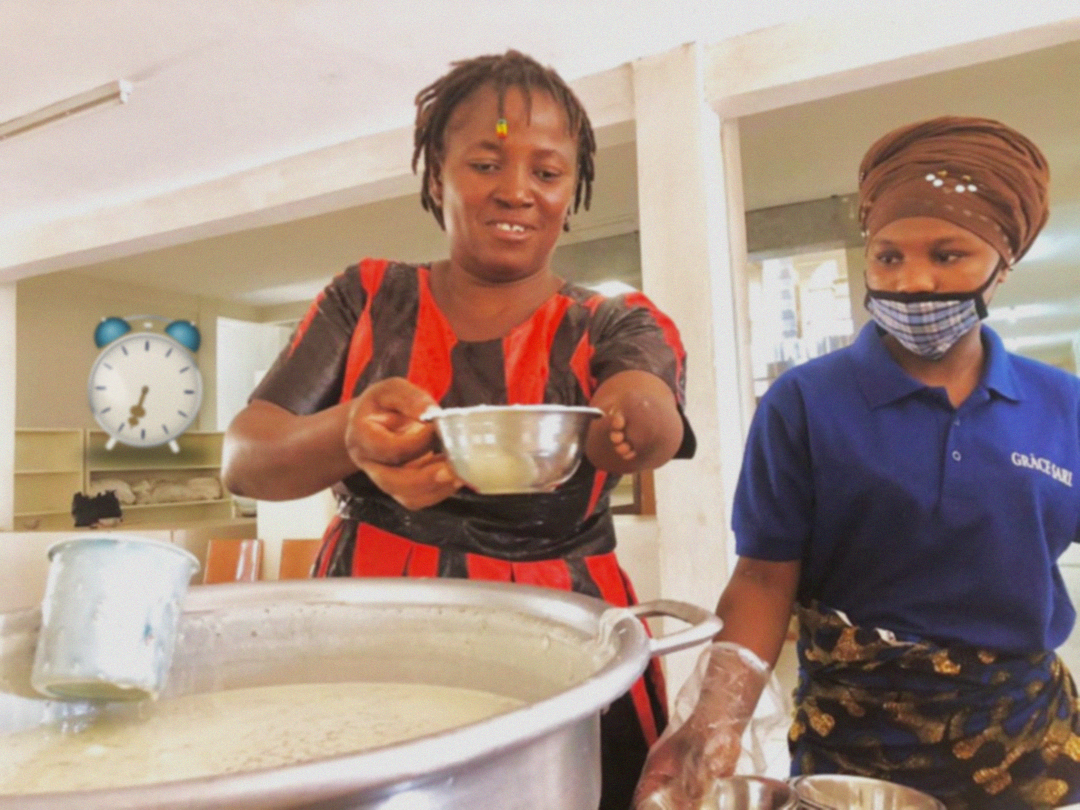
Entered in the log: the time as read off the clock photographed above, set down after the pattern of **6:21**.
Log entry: **6:33**
